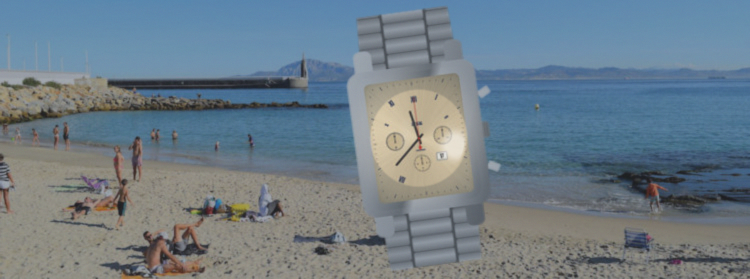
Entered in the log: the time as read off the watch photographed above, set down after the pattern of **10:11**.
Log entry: **11:38**
